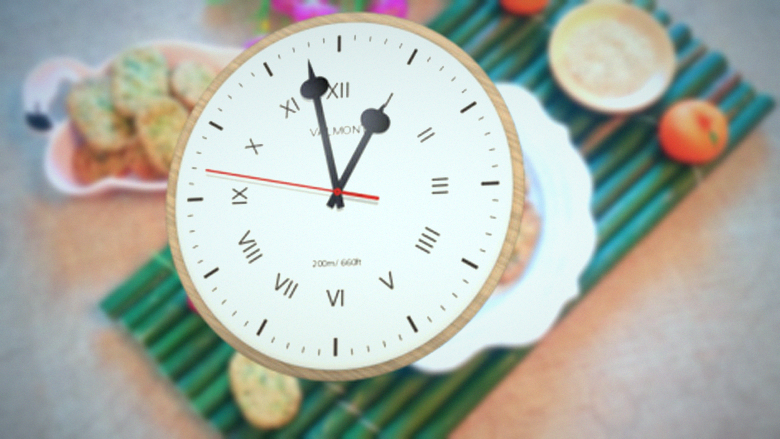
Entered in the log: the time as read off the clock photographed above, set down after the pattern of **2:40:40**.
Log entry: **12:57:47**
